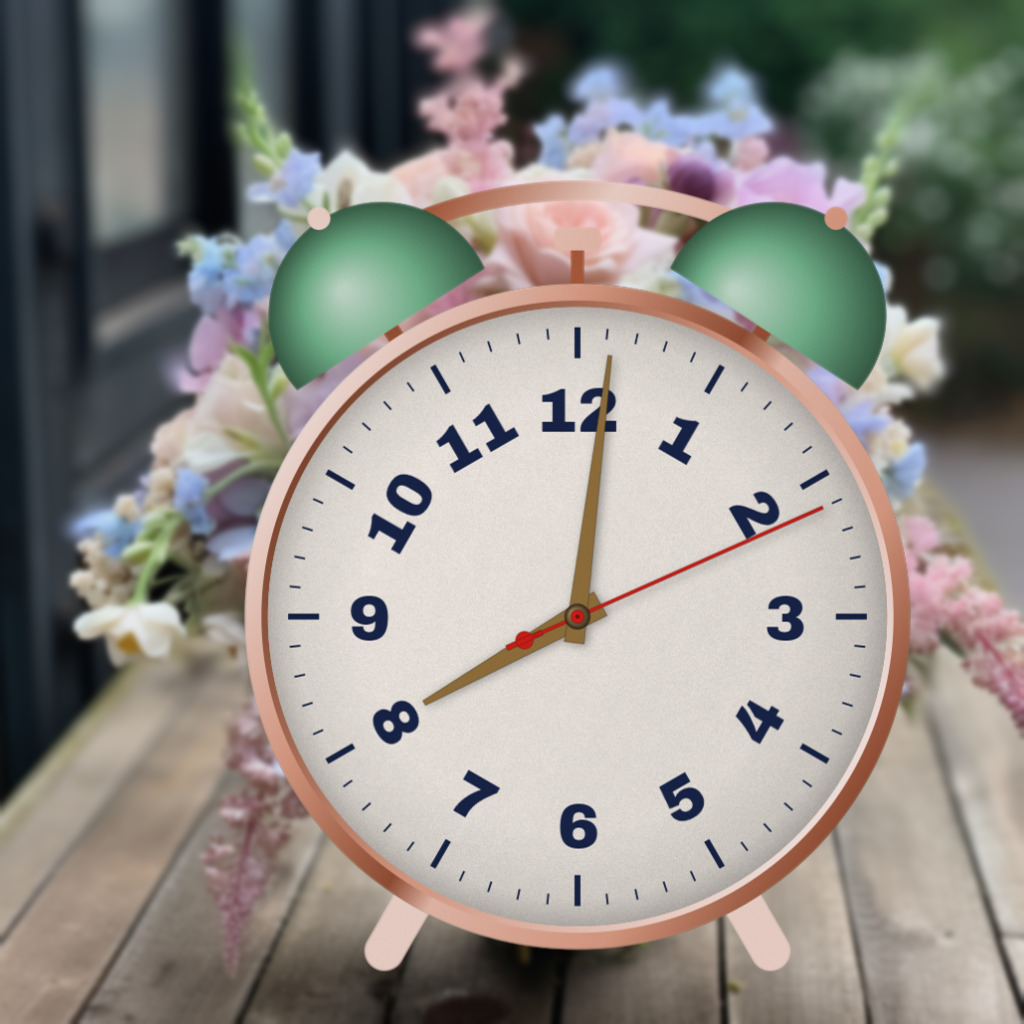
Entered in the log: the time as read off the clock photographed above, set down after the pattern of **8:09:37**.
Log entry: **8:01:11**
